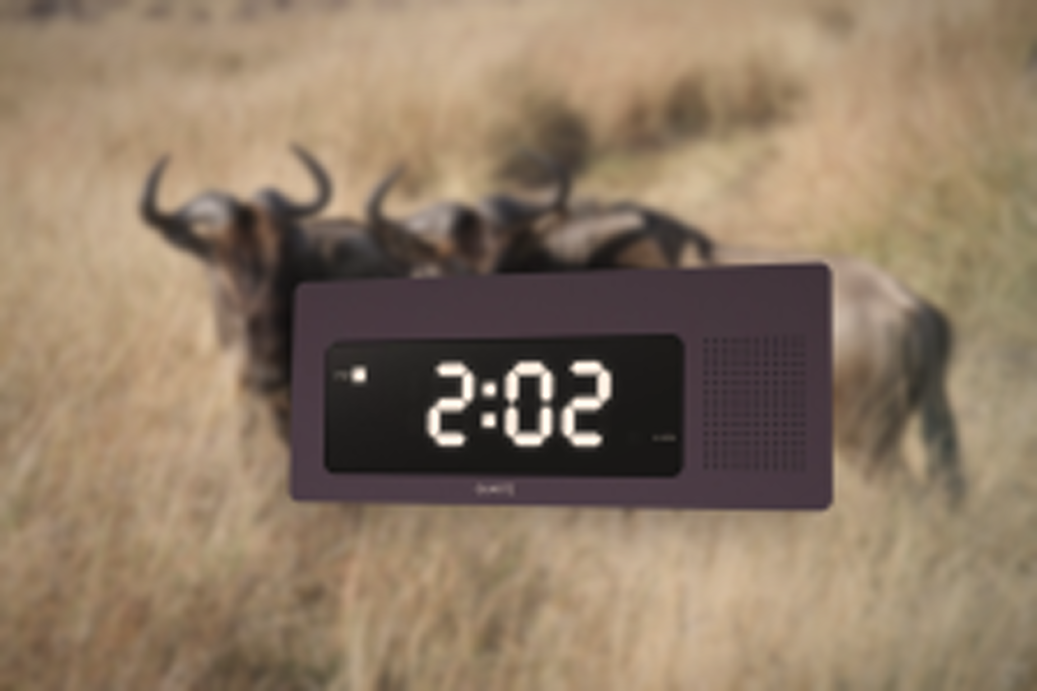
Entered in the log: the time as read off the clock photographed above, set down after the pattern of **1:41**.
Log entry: **2:02**
